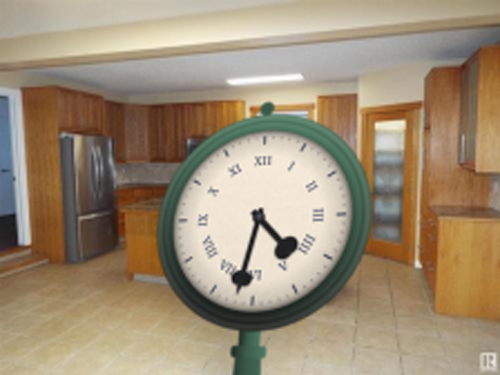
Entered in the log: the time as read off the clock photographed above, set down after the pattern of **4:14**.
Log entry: **4:32**
